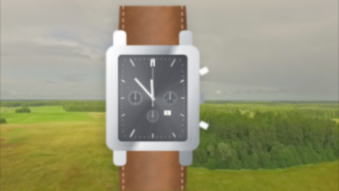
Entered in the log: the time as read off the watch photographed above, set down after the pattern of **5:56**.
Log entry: **11:53**
